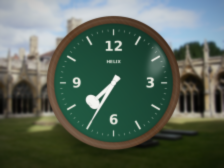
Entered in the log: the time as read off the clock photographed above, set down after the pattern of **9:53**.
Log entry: **7:35**
